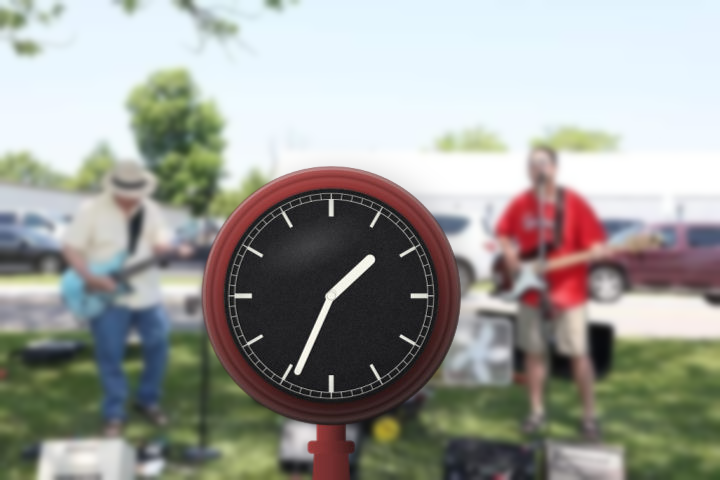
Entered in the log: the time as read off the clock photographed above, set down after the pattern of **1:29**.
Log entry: **1:34**
